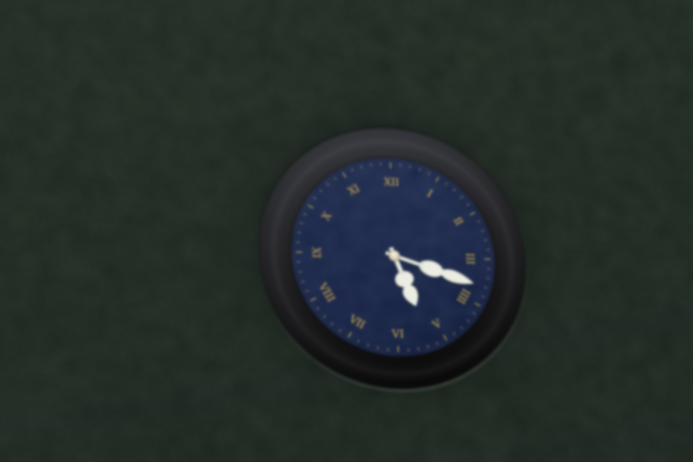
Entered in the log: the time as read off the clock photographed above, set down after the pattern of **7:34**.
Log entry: **5:18**
